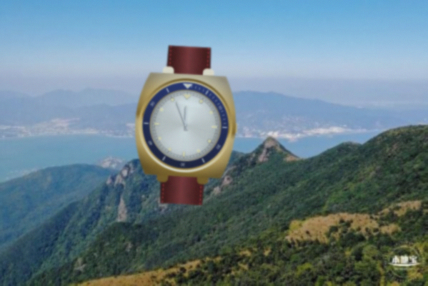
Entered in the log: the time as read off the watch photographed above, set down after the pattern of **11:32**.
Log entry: **11:56**
